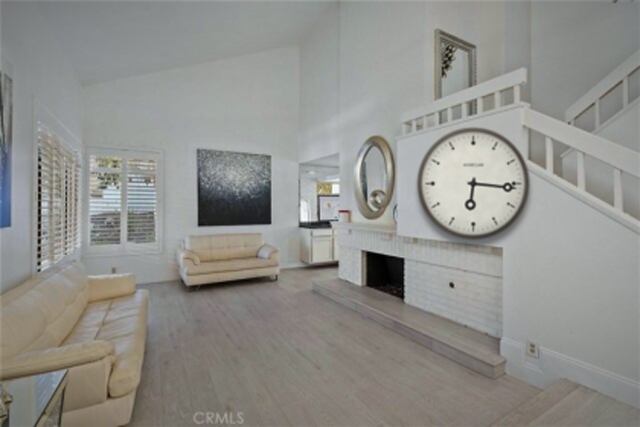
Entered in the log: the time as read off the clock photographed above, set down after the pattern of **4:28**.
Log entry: **6:16**
